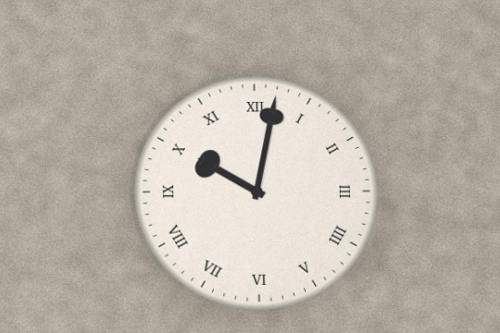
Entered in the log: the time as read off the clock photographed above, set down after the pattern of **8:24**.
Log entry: **10:02**
